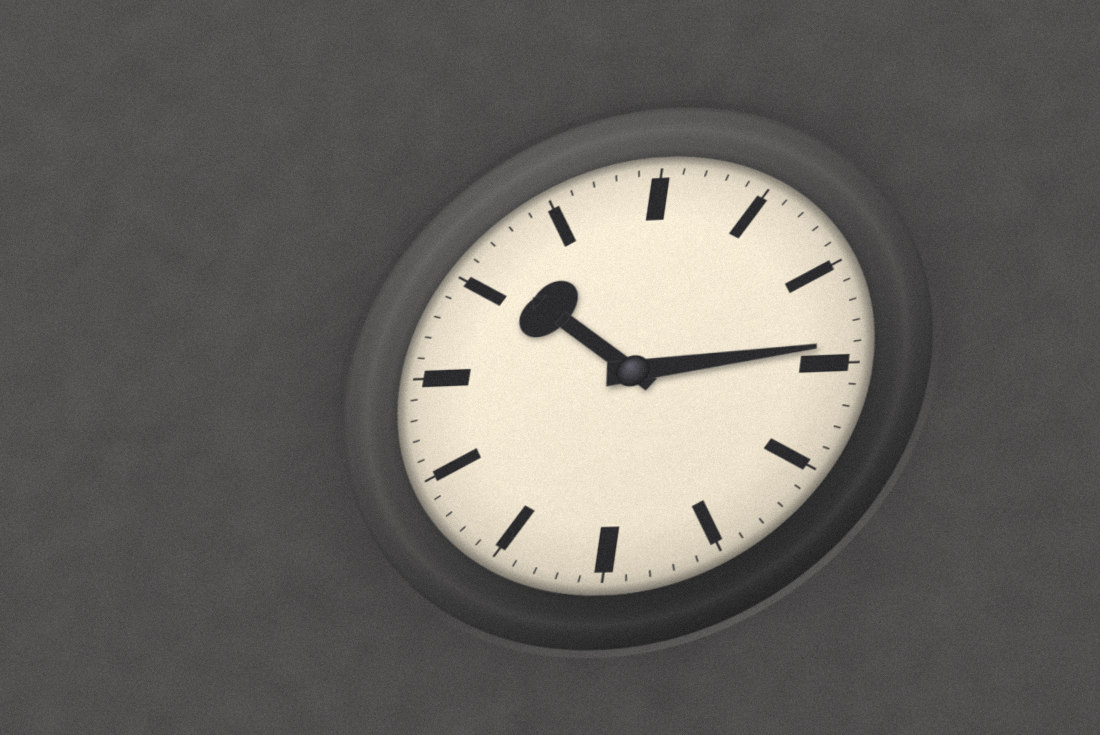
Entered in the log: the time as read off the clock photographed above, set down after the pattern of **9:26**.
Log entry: **10:14**
